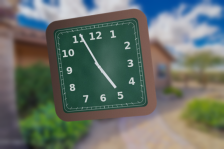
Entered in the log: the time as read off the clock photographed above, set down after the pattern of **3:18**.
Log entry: **4:56**
